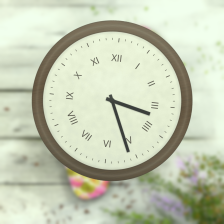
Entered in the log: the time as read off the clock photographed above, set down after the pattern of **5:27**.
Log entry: **3:26**
